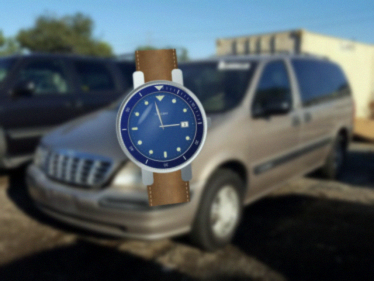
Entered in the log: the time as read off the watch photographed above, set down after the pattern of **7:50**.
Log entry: **2:58**
